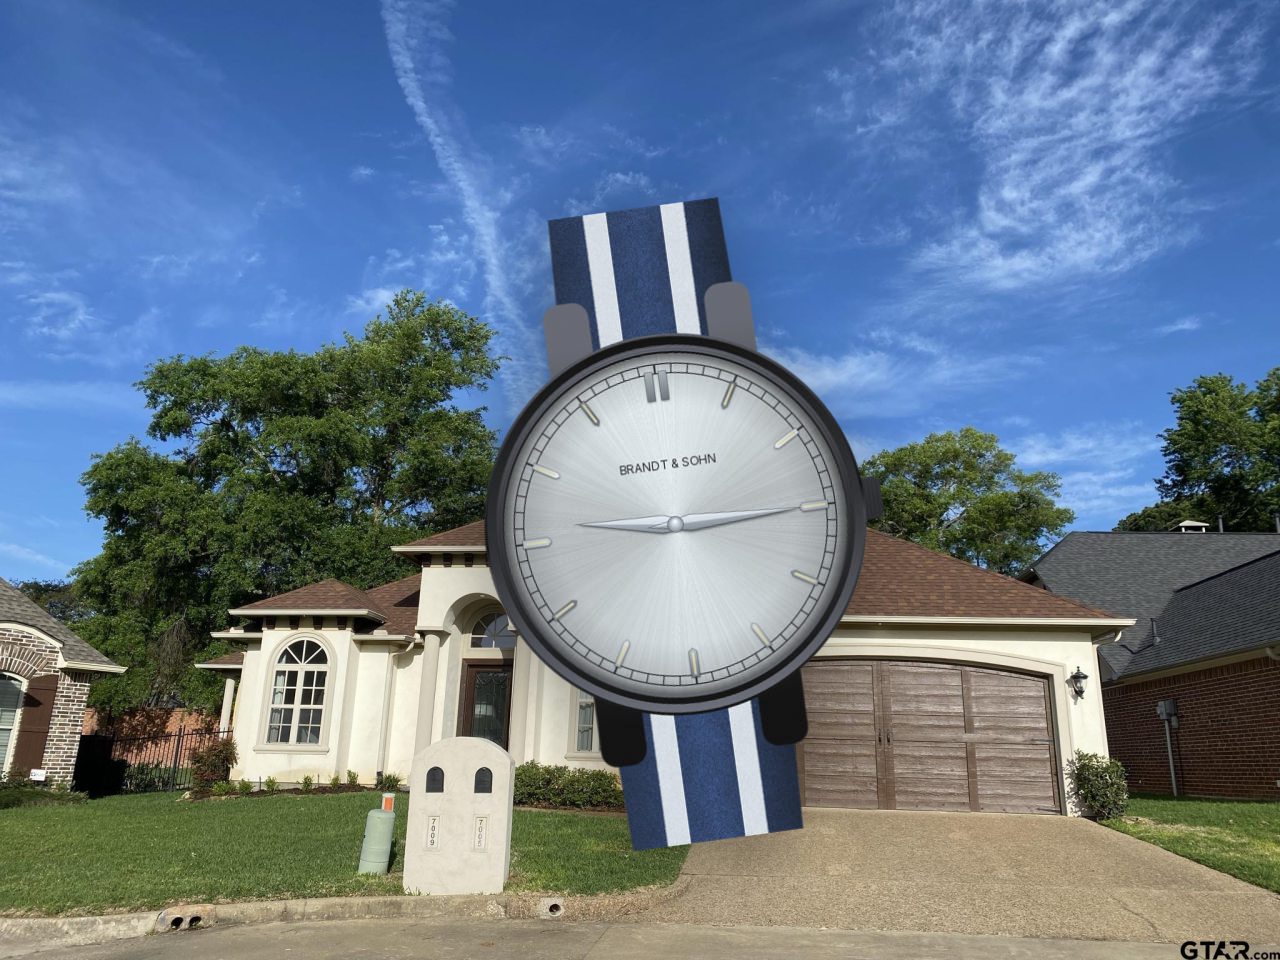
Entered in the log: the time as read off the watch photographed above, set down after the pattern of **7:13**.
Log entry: **9:15**
